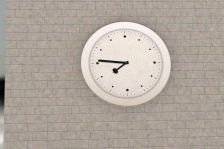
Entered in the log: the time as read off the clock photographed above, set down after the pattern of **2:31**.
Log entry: **7:46**
